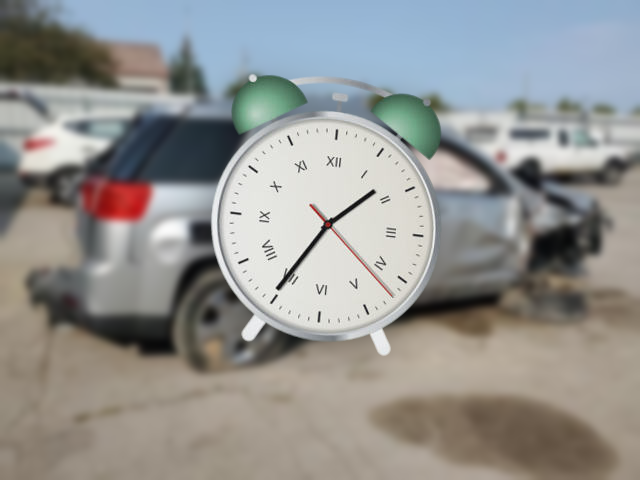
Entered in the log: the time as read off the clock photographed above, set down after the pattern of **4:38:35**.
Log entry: **1:35:22**
